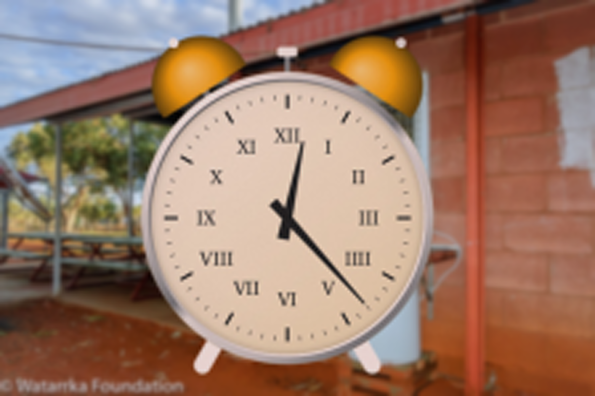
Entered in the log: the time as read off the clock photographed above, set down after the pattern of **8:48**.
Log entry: **12:23**
